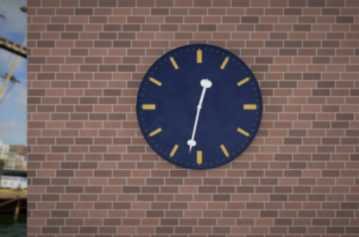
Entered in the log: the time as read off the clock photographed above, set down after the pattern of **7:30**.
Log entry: **12:32**
